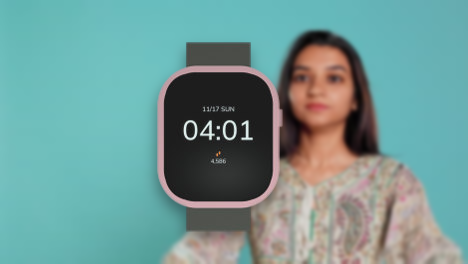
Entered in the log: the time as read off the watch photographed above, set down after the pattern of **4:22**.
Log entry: **4:01**
